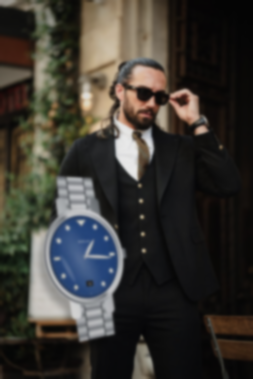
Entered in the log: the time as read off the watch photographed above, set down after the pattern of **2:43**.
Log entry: **1:16**
